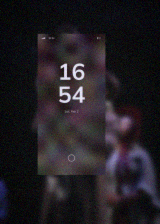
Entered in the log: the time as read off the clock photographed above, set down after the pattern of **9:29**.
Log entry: **16:54**
